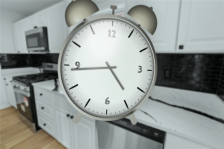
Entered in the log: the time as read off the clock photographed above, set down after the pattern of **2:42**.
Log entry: **4:44**
